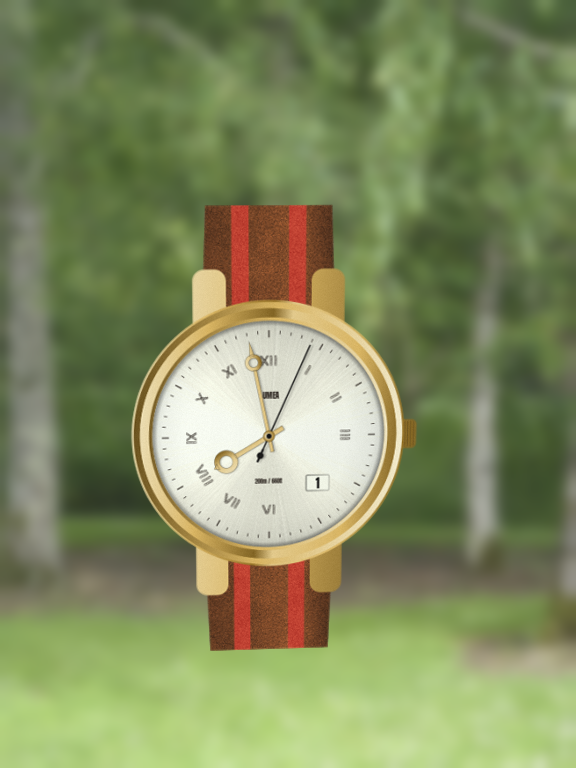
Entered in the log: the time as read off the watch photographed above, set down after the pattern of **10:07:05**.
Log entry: **7:58:04**
